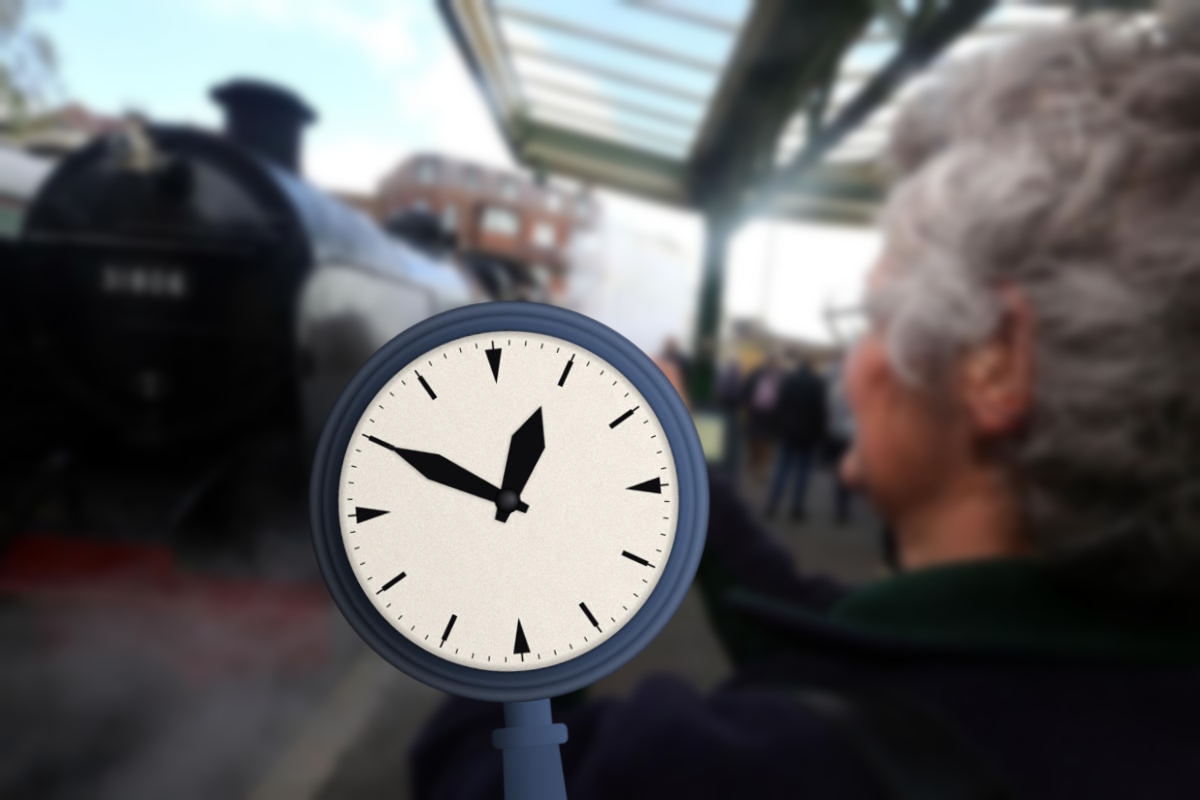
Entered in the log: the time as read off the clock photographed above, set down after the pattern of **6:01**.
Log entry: **12:50**
